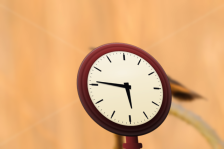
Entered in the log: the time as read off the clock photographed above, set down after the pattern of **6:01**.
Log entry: **5:46**
